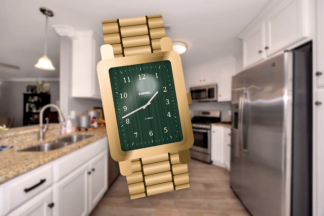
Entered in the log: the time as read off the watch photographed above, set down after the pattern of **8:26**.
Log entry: **1:42**
